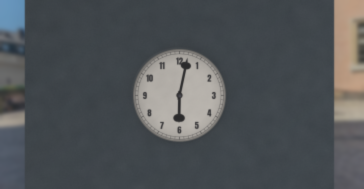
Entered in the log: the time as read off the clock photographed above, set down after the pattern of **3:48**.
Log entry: **6:02**
